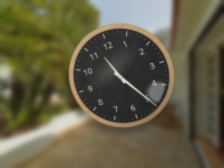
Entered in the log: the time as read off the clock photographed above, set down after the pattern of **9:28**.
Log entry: **11:25**
